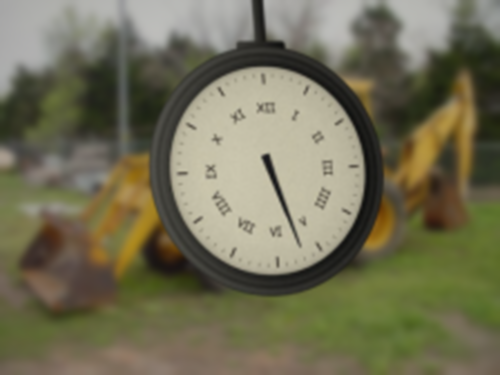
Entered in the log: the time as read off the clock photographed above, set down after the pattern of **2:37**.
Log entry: **5:27**
